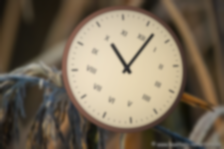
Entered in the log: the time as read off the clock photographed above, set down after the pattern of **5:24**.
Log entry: **10:02**
